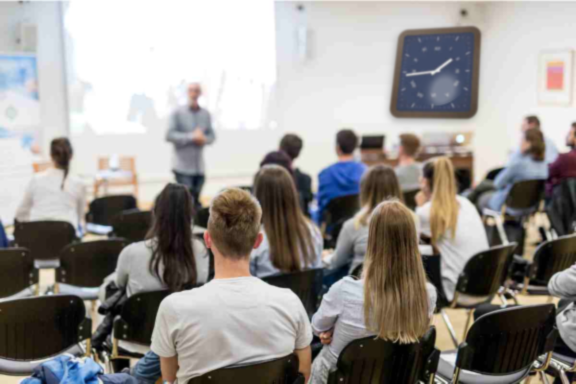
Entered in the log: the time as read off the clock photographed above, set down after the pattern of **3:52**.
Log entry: **1:44**
